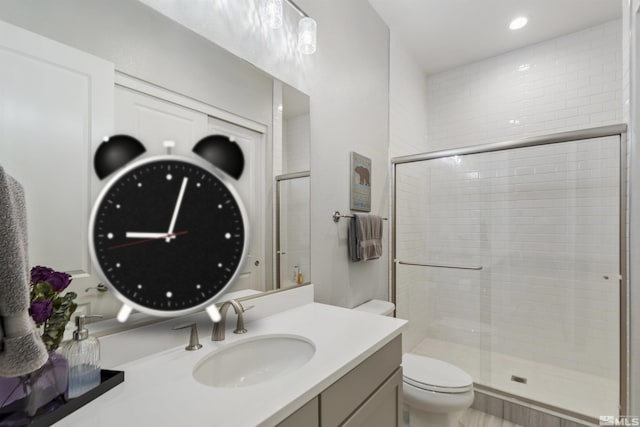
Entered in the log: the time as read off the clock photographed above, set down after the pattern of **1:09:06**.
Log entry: **9:02:43**
